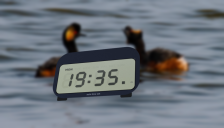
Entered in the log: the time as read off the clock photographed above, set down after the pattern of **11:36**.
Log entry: **19:35**
